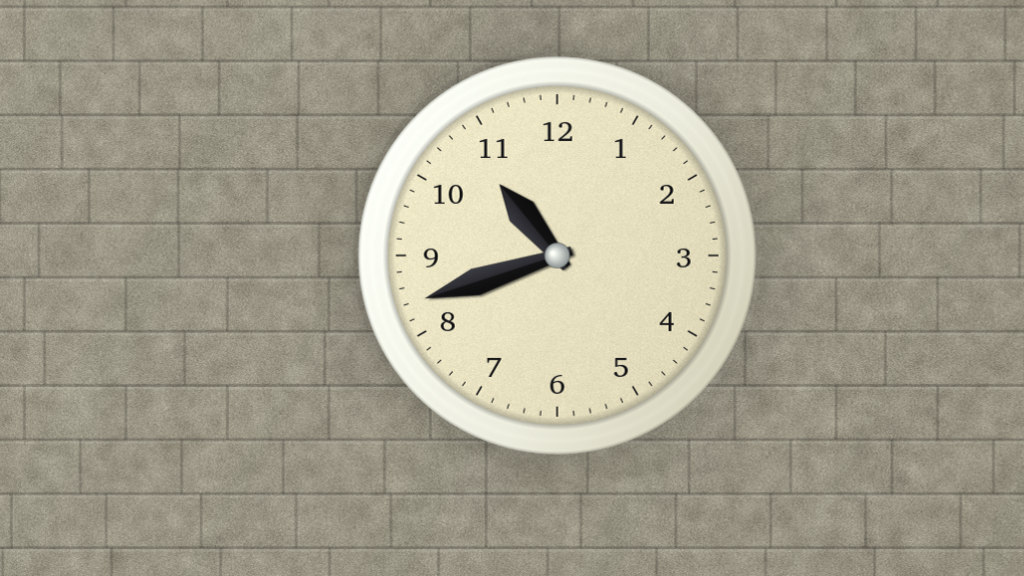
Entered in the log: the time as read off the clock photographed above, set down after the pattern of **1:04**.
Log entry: **10:42**
